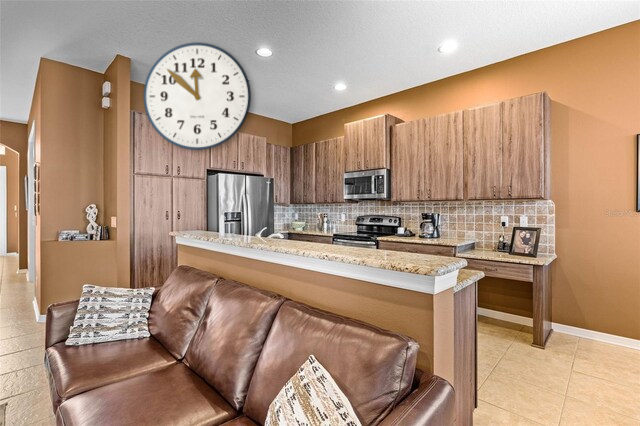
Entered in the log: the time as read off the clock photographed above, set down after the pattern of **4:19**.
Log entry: **11:52**
